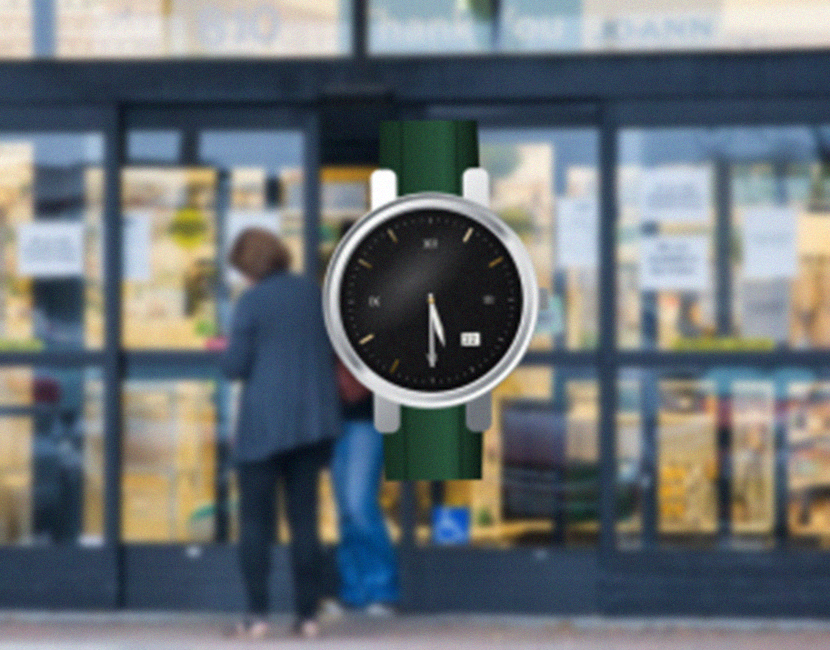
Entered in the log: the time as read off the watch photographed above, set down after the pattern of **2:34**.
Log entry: **5:30**
